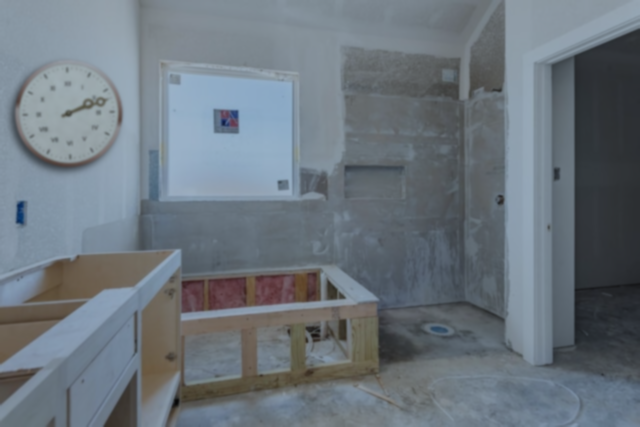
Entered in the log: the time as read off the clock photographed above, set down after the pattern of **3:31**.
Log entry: **2:12**
